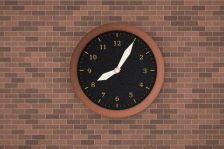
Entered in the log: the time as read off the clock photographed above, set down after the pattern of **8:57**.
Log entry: **8:05**
